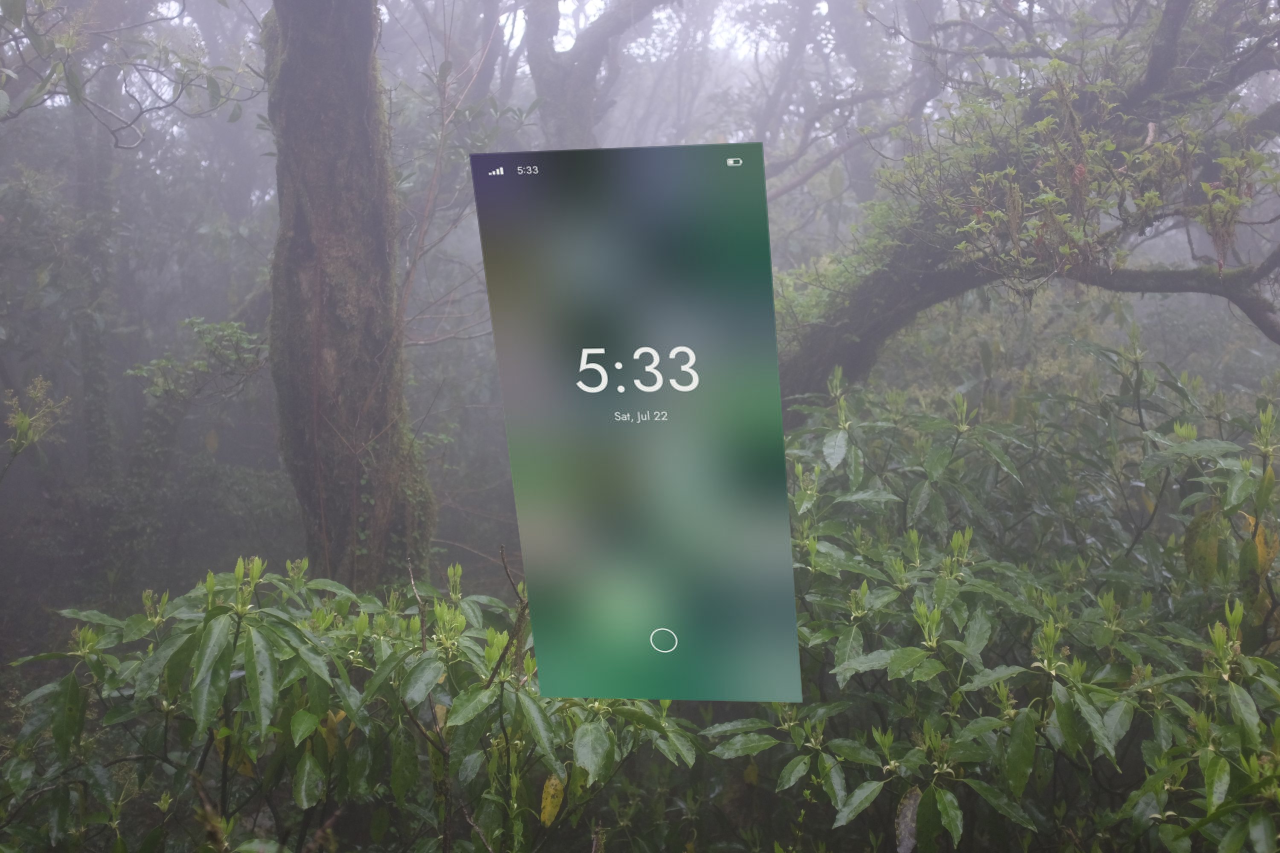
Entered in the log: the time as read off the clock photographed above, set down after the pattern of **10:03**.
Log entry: **5:33**
